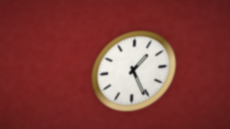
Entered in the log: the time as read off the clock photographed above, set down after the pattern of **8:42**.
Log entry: **1:26**
